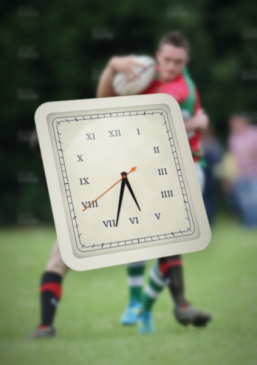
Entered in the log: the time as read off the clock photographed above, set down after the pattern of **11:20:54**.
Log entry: **5:33:40**
